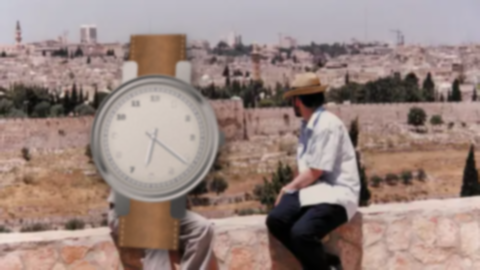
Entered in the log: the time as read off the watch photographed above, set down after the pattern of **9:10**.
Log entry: **6:21**
